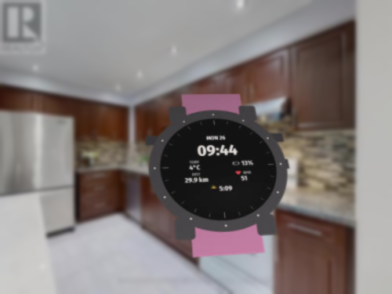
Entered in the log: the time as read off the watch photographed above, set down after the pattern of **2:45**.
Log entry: **9:44**
